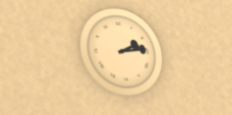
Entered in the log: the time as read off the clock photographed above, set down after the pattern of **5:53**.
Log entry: **2:14**
